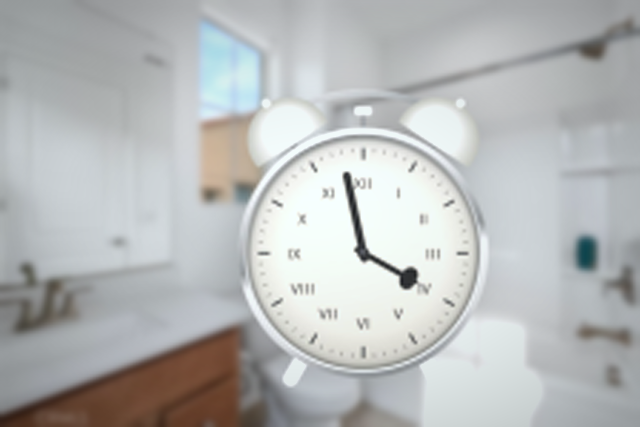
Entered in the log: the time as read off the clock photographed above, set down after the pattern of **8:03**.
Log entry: **3:58**
